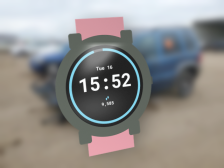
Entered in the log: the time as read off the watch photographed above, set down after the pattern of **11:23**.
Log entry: **15:52**
